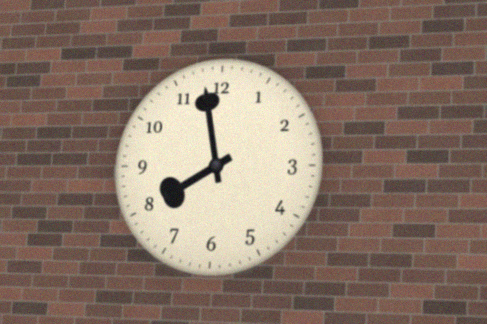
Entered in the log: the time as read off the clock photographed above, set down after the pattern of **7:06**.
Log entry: **7:58**
